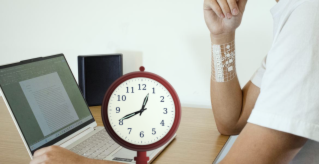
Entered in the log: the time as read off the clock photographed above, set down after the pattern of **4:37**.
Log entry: **12:41**
